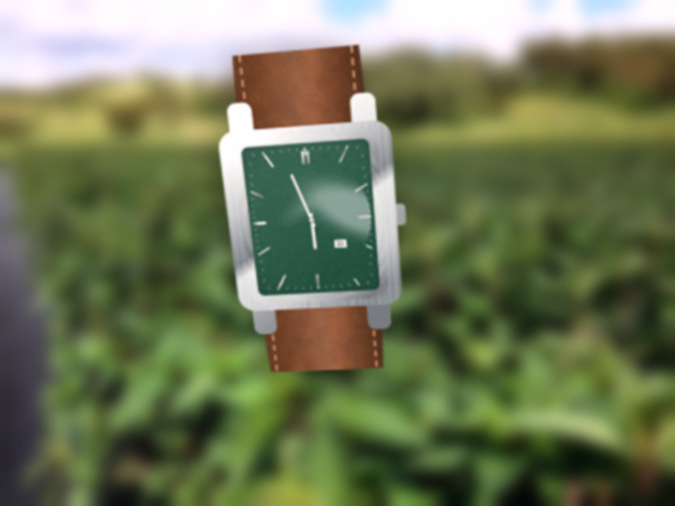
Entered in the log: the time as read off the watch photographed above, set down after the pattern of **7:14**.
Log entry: **5:57**
